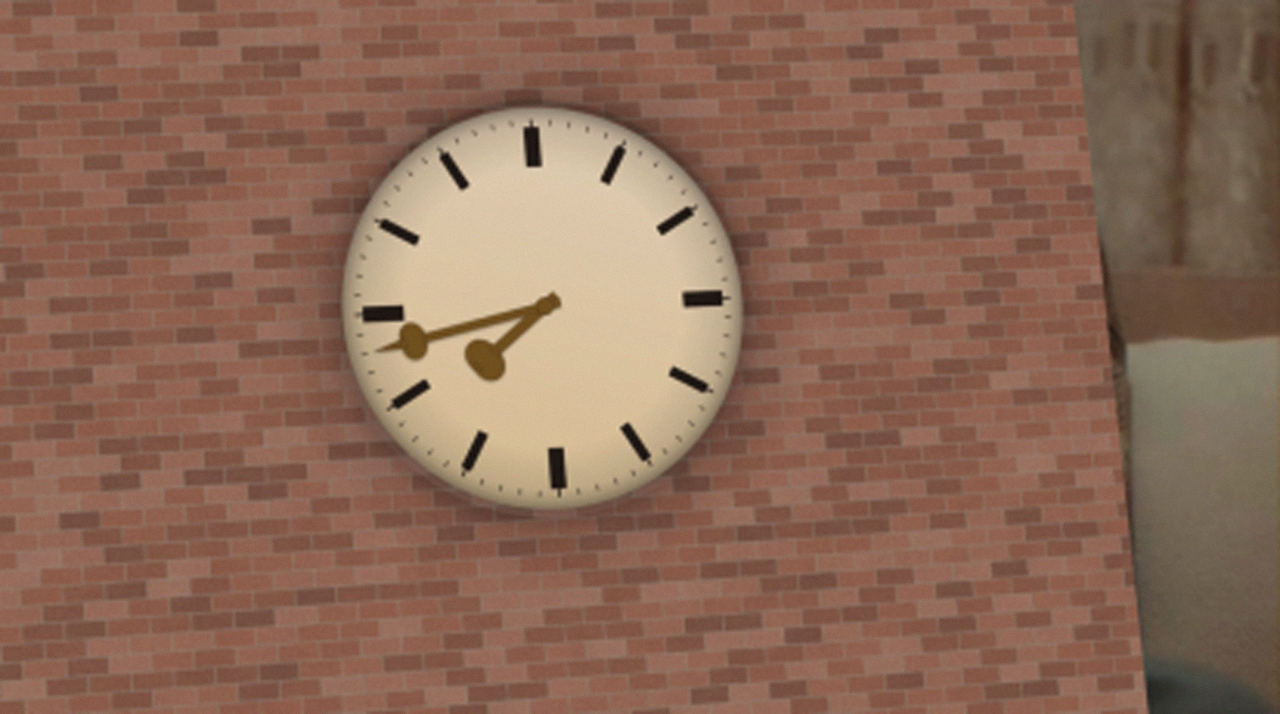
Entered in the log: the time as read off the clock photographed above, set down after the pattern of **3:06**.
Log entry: **7:43**
